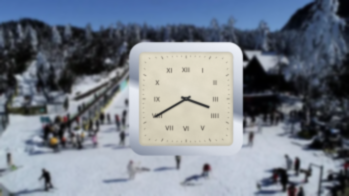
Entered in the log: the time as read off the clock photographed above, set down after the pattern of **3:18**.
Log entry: **3:40**
